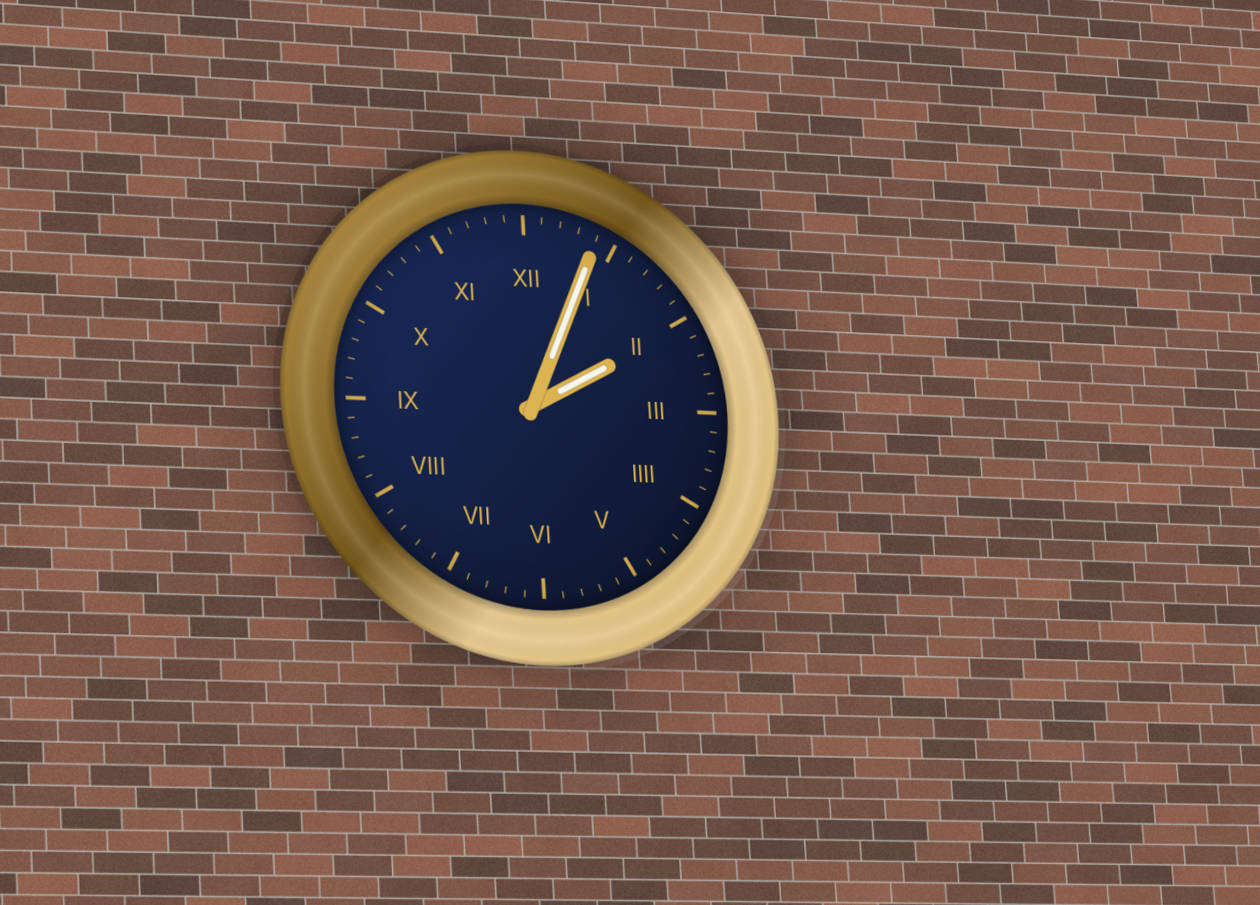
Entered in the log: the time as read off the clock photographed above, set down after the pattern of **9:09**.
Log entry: **2:04**
